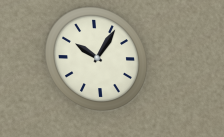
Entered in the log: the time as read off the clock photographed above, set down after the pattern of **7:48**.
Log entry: **10:06**
